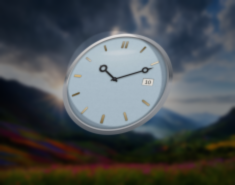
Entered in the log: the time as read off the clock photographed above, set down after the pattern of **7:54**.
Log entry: **10:11**
